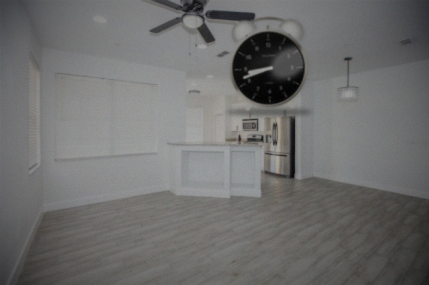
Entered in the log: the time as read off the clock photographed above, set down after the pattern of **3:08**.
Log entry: **8:42**
